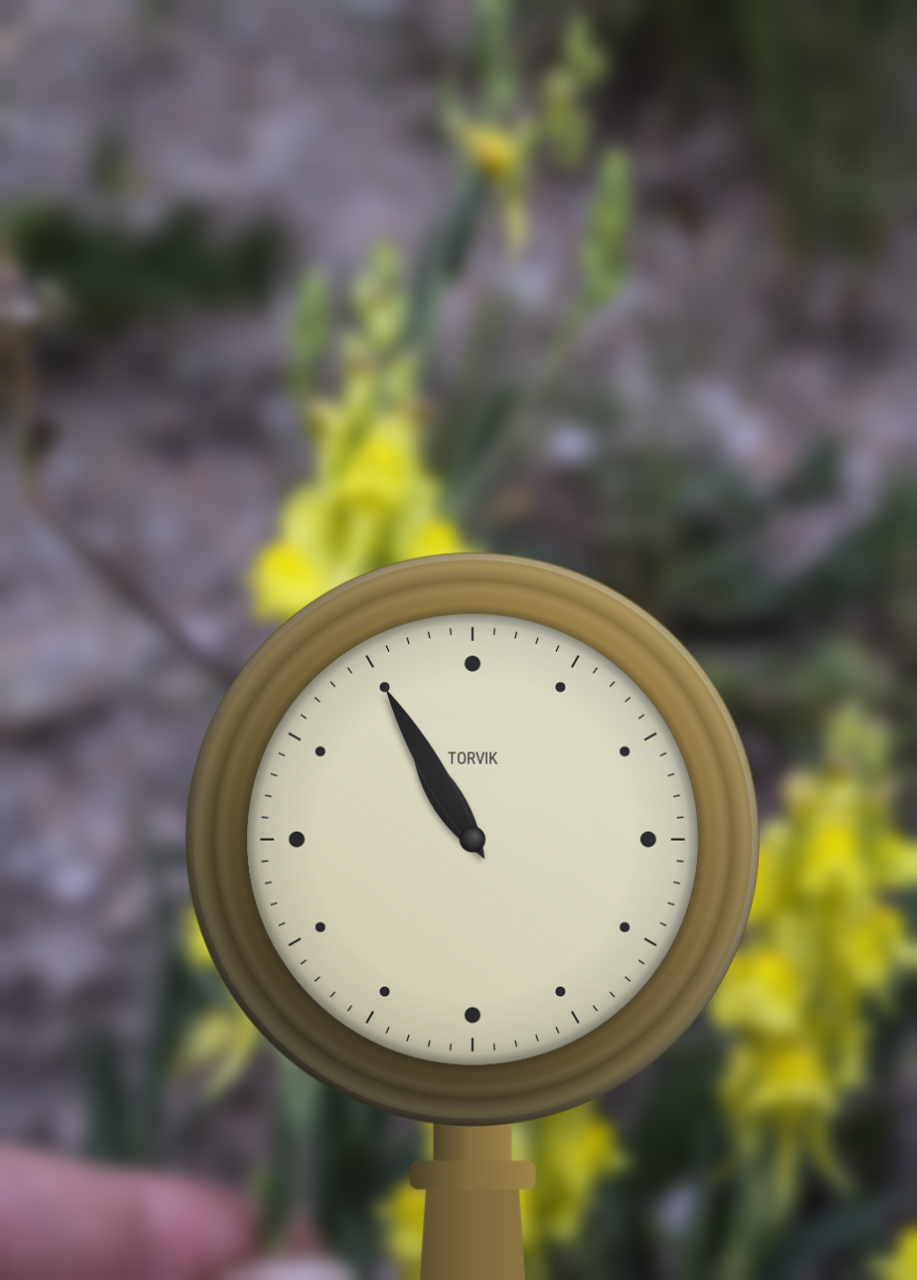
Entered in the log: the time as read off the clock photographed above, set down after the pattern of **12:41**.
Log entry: **10:55**
